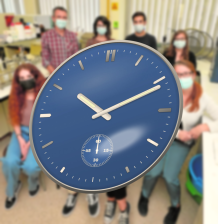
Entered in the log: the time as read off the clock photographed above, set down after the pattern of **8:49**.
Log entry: **10:11**
